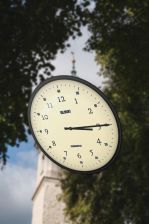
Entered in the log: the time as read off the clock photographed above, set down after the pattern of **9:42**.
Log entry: **3:15**
